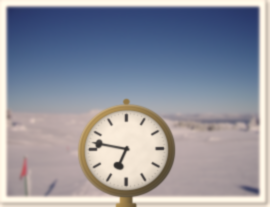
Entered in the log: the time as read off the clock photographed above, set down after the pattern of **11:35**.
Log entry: **6:47**
